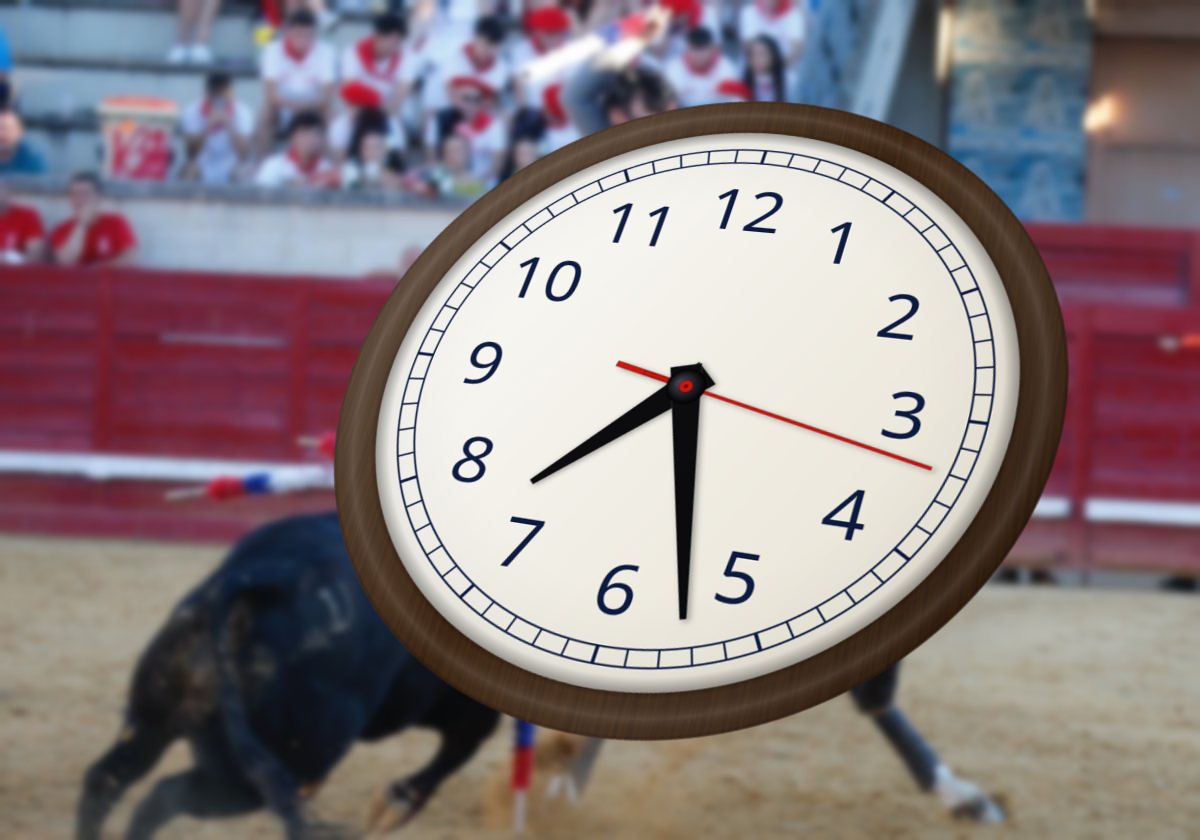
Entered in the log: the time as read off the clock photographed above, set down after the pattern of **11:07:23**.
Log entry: **7:27:17**
